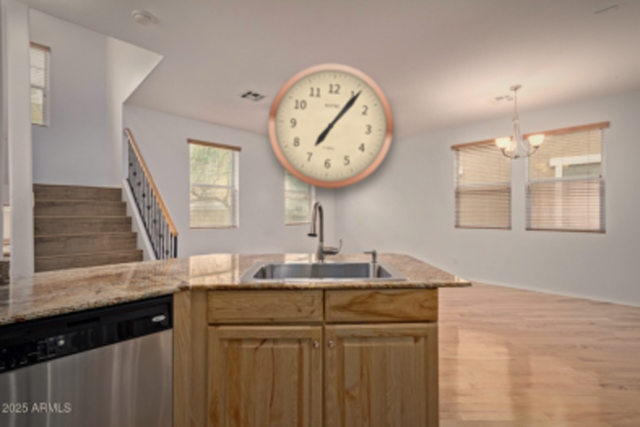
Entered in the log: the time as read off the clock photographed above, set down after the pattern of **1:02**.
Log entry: **7:06**
